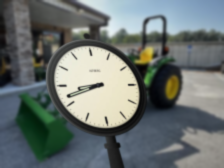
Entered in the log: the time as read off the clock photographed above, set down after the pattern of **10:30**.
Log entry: **8:42**
